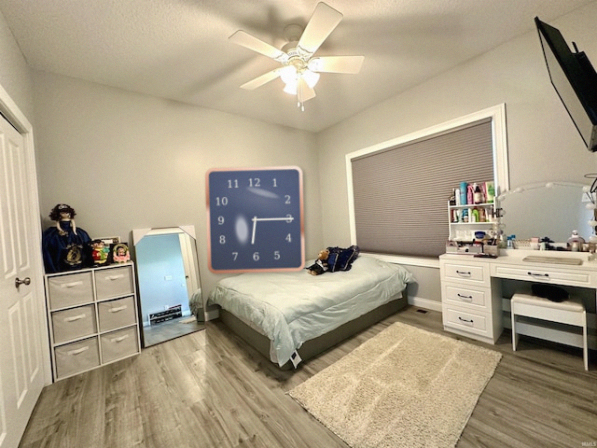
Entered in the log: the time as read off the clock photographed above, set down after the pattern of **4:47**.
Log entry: **6:15**
